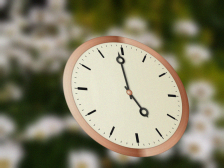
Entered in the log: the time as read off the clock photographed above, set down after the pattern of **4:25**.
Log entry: **4:59**
